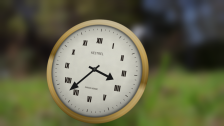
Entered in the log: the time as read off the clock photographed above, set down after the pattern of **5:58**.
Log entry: **3:37**
